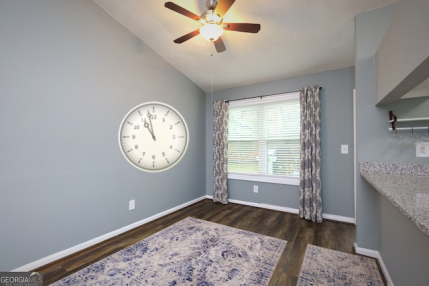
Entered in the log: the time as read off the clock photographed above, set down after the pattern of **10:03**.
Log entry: **10:58**
